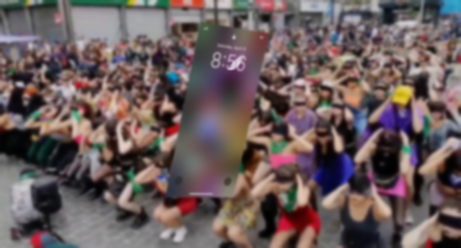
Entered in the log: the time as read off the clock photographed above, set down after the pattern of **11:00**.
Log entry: **8:56**
